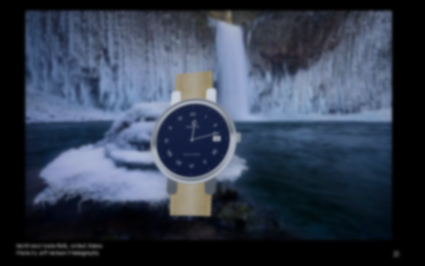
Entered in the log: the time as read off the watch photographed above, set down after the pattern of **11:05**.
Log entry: **12:13**
